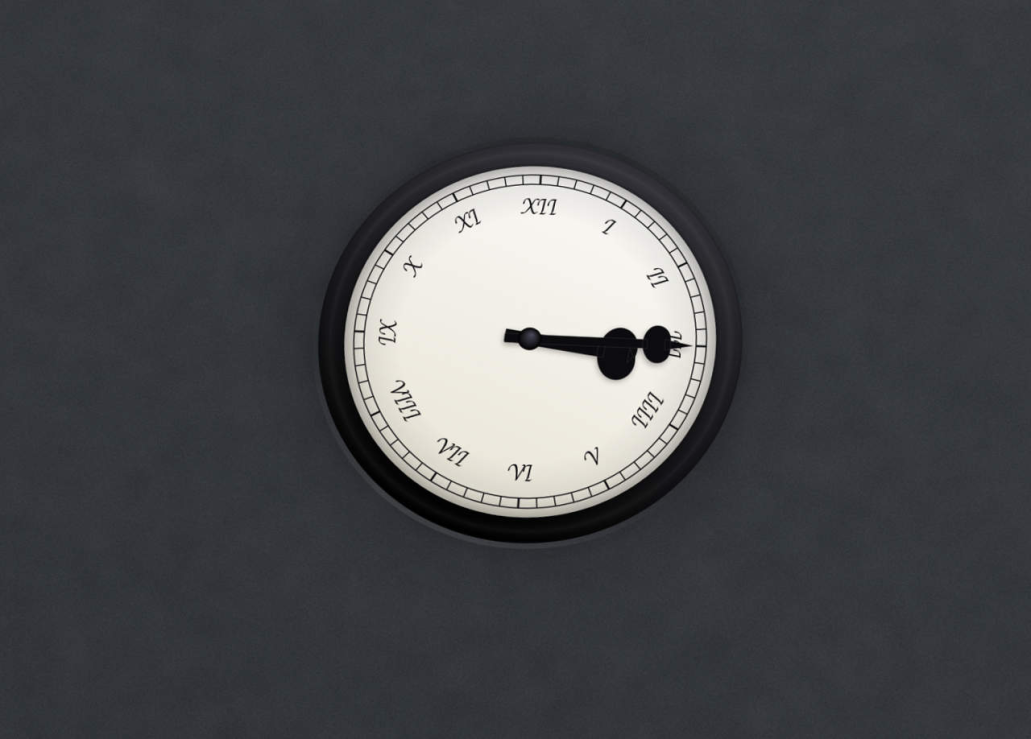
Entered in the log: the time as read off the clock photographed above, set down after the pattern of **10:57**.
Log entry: **3:15**
